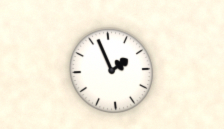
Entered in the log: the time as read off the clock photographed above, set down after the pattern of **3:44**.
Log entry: **1:57**
